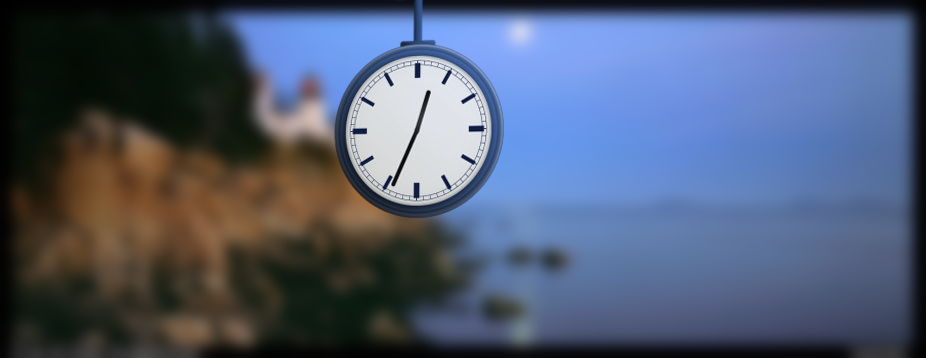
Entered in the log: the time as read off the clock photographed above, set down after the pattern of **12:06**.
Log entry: **12:34**
